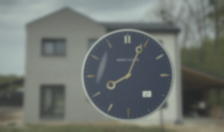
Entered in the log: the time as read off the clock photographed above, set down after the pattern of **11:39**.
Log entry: **8:04**
